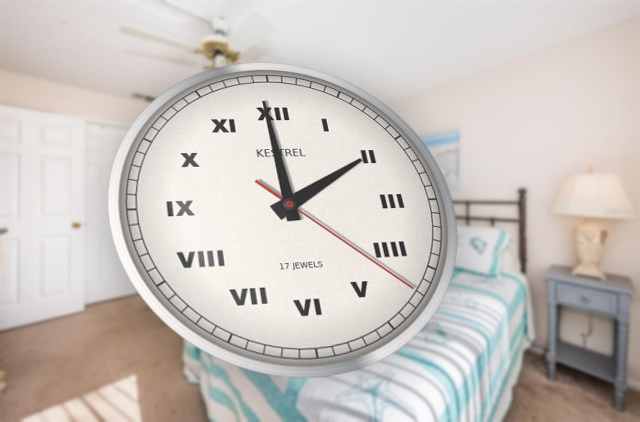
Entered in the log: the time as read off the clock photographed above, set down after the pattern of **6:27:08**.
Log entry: **1:59:22**
